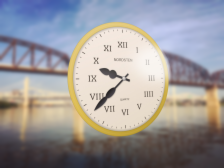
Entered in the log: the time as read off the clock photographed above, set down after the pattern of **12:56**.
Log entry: **9:38**
